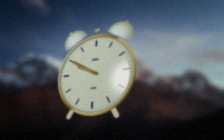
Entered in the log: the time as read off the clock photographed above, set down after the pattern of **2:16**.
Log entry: **9:50**
